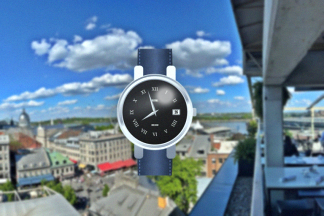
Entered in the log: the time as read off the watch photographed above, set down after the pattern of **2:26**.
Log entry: **7:57**
